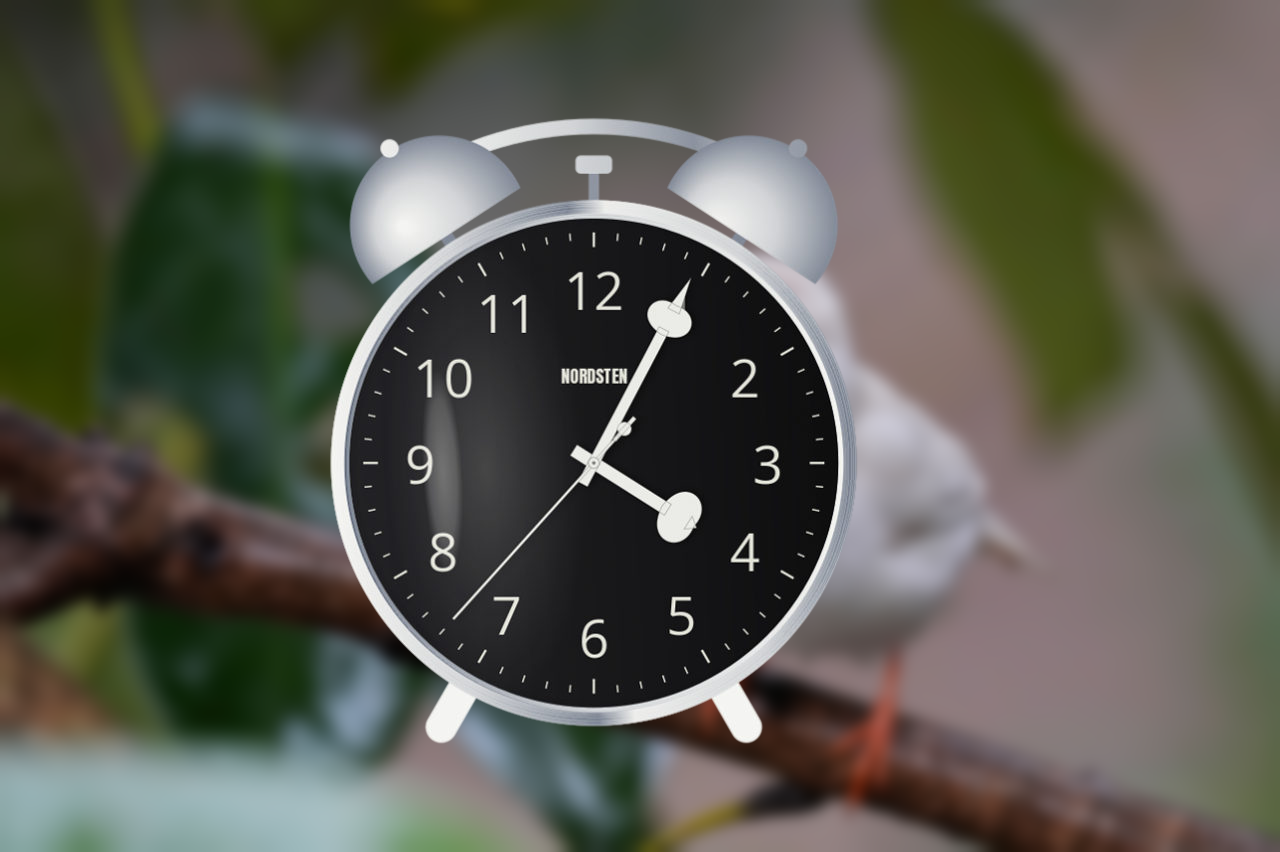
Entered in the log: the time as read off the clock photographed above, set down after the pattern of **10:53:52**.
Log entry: **4:04:37**
